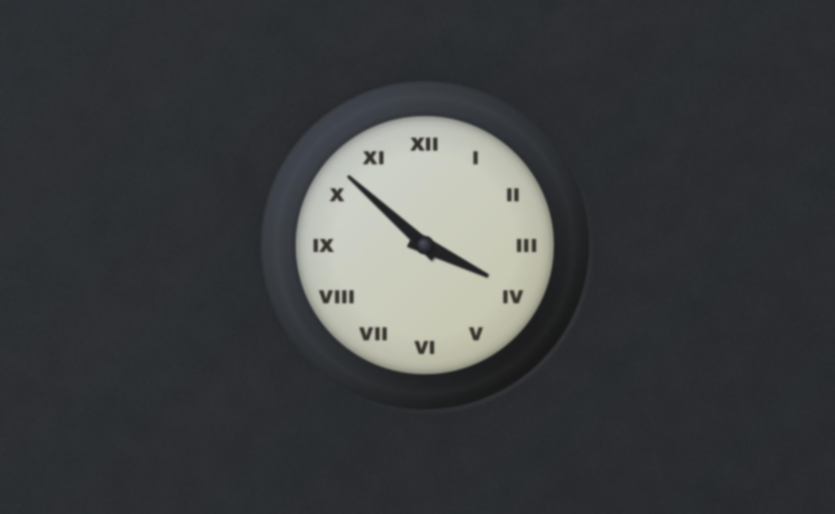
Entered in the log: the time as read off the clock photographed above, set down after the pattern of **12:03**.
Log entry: **3:52**
